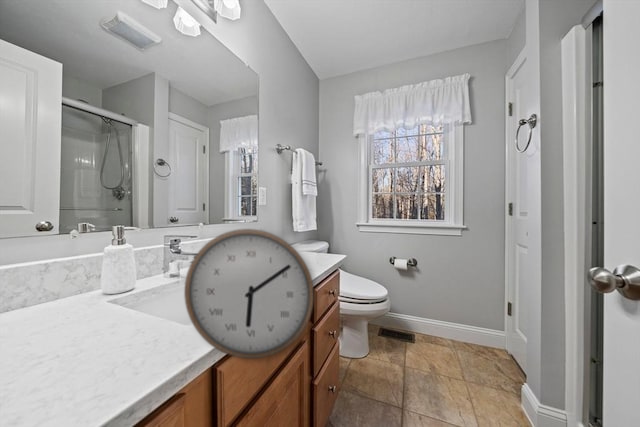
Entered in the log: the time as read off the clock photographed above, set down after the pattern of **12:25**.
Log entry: **6:09**
